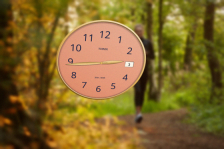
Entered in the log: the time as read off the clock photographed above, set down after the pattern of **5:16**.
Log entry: **2:44**
